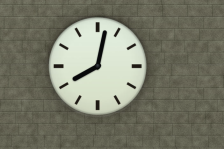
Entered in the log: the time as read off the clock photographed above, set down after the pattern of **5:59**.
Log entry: **8:02**
